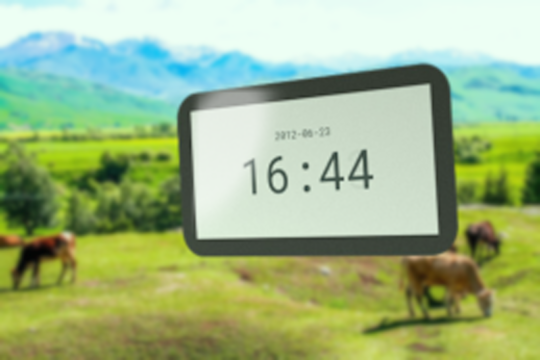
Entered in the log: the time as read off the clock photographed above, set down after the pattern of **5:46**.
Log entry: **16:44**
